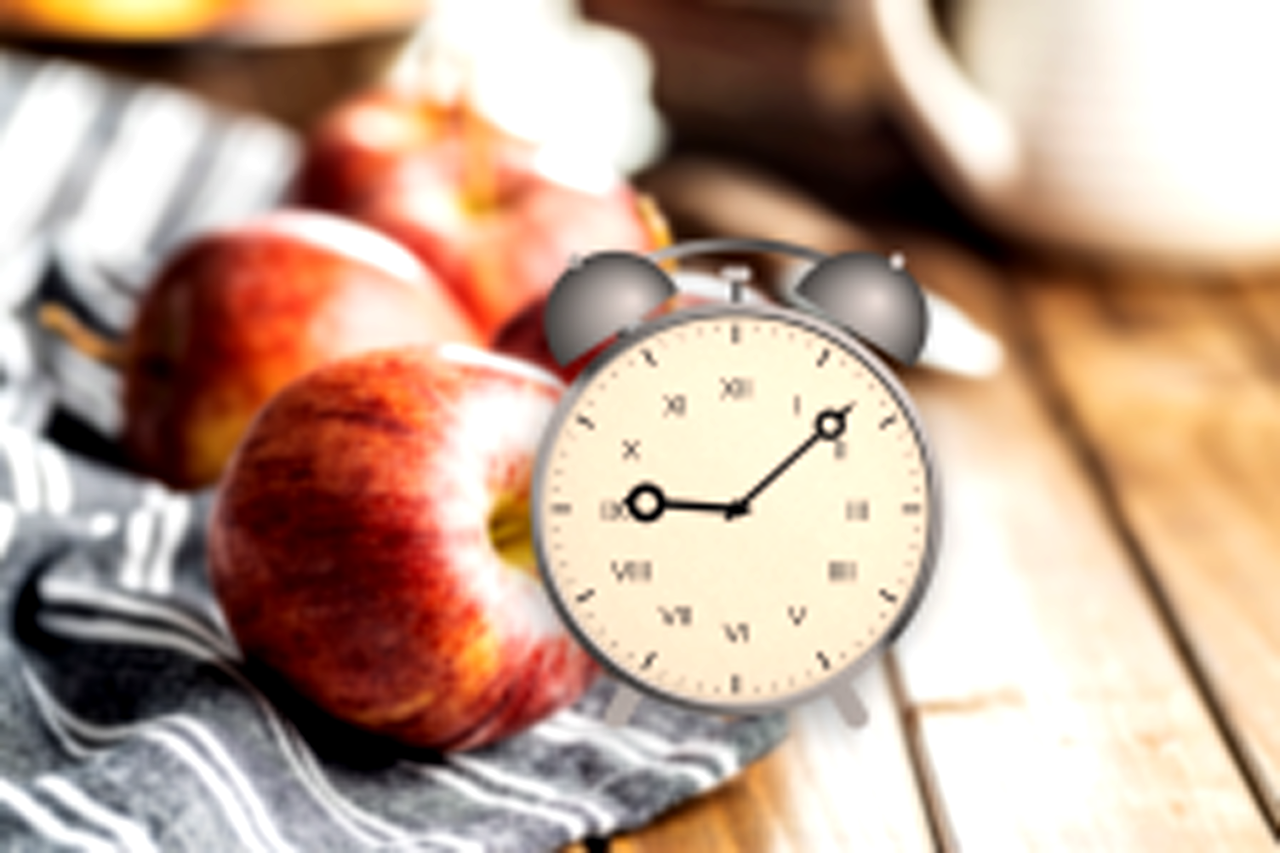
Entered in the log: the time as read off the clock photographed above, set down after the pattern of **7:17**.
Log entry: **9:08**
